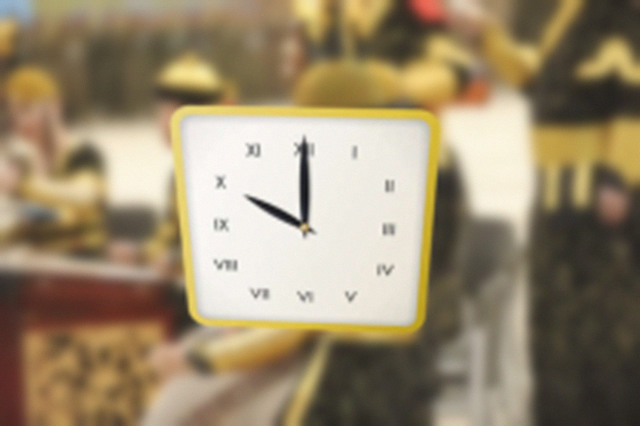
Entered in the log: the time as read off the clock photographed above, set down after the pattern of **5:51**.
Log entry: **10:00**
